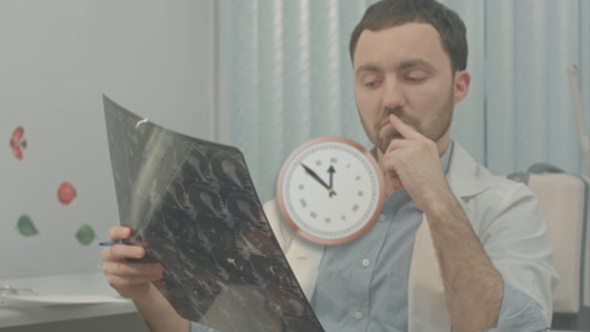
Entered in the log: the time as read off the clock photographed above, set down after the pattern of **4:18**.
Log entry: **11:51**
